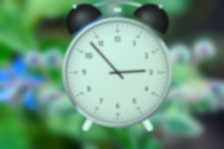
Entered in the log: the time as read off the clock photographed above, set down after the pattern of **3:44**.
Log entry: **2:53**
